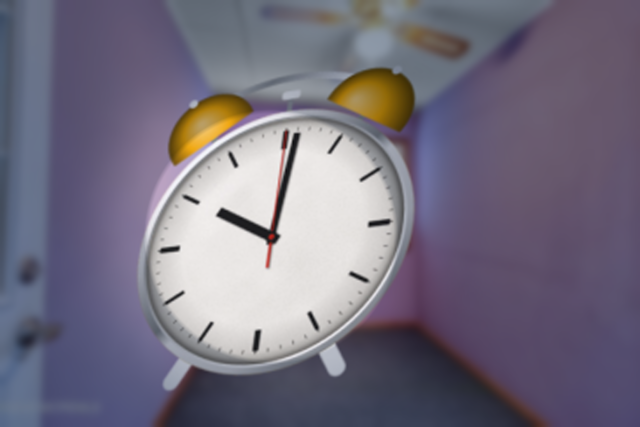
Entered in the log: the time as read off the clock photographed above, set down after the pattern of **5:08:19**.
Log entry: **10:01:00**
